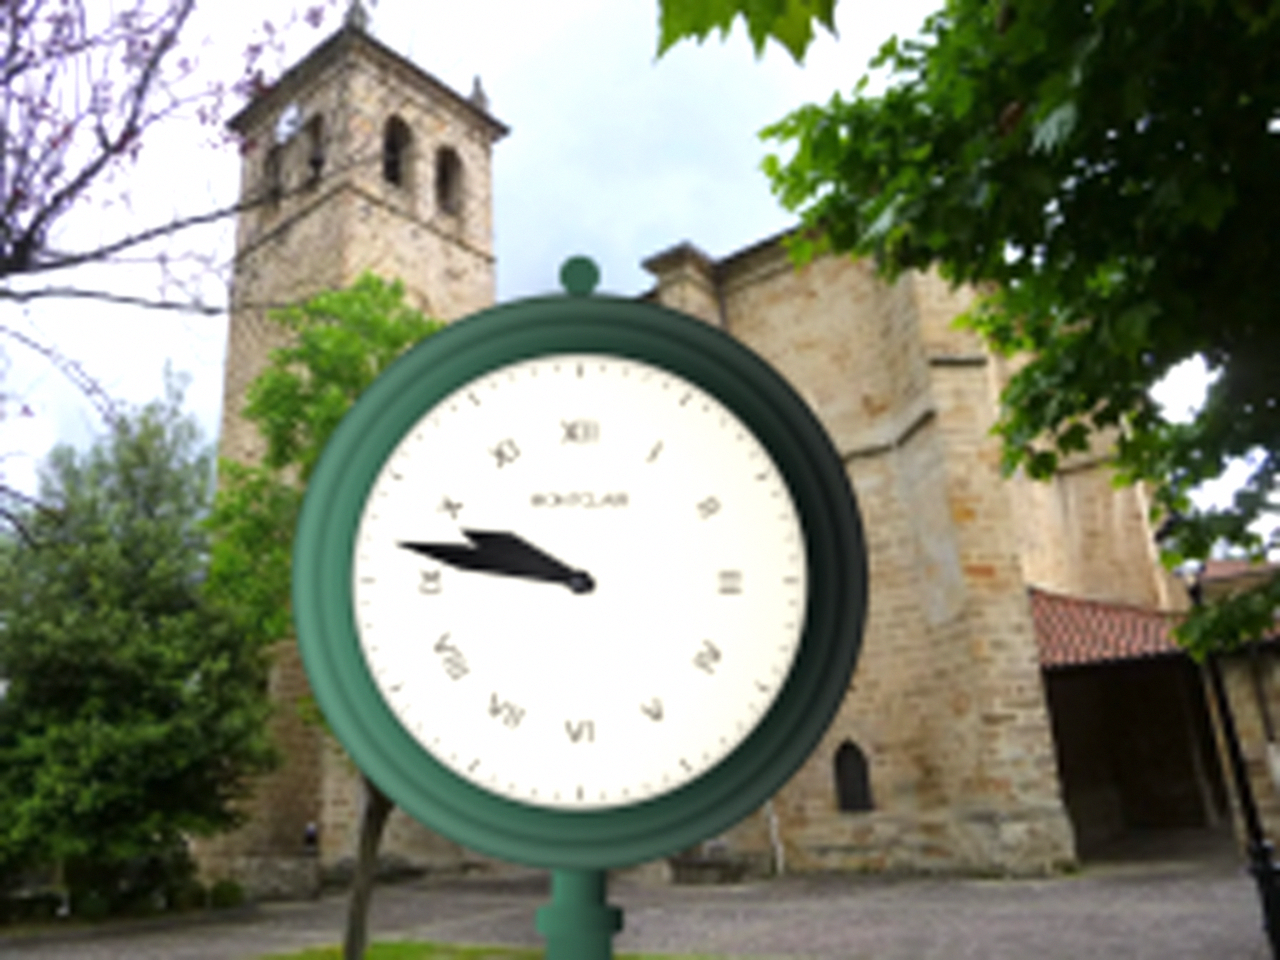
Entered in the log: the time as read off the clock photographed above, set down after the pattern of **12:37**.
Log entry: **9:47**
